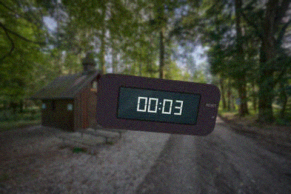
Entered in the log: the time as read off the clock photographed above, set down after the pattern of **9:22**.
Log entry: **0:03**
